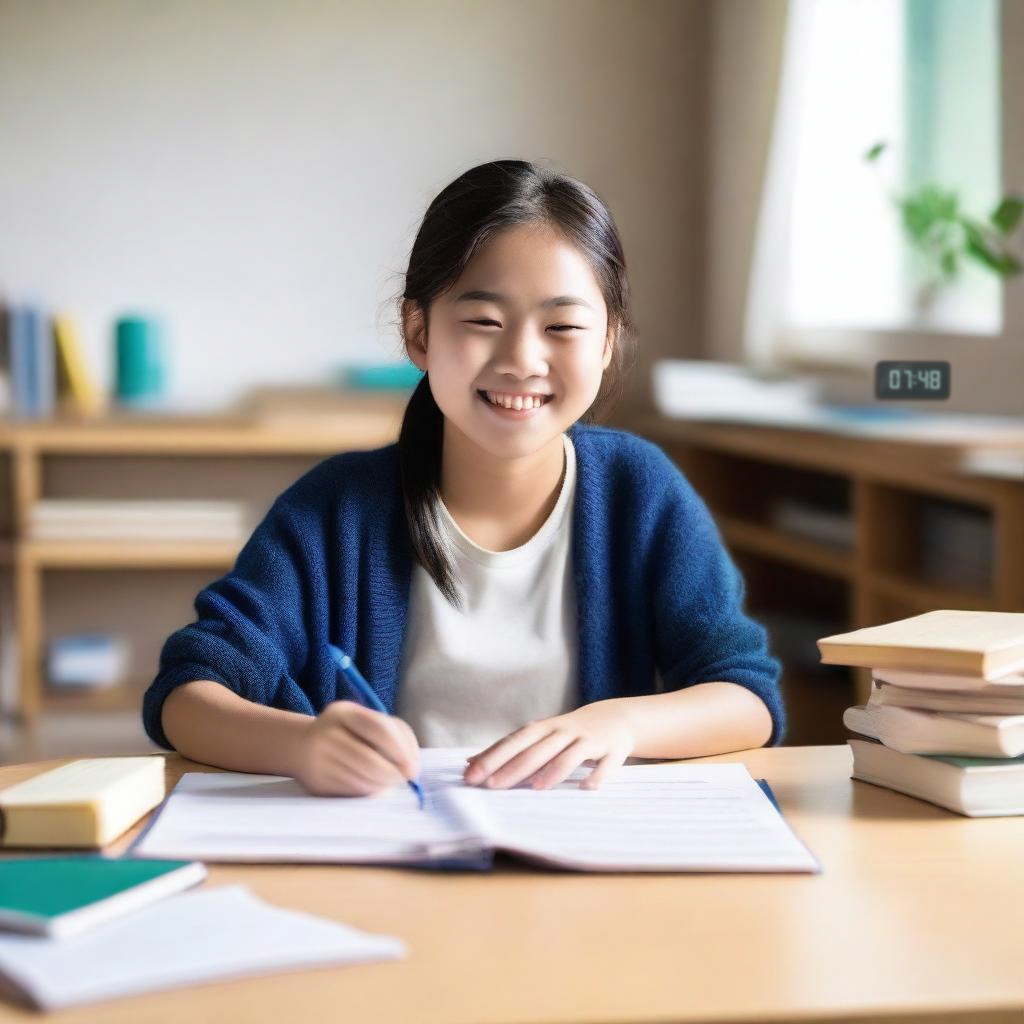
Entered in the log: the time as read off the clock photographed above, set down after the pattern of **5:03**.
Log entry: **7:48**
